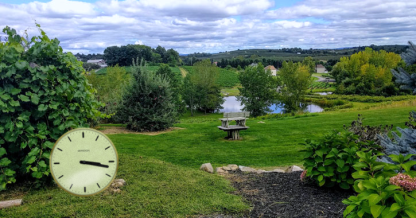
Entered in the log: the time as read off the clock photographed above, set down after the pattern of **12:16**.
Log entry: **3:17**
